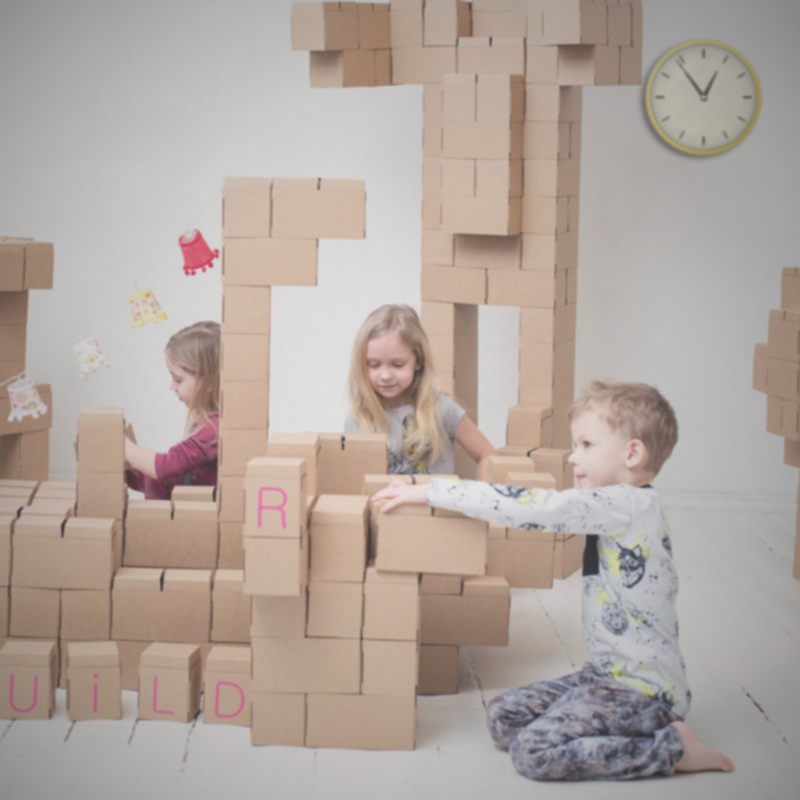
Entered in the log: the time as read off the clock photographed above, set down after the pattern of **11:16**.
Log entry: **12:54**
